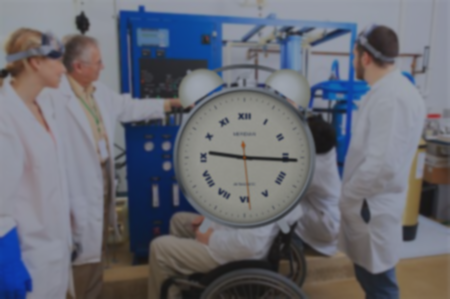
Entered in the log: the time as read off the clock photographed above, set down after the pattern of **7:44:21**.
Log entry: **9:15:29**
